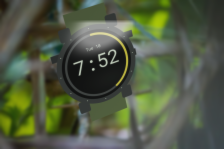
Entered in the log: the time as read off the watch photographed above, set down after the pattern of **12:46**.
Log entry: **7:52**
